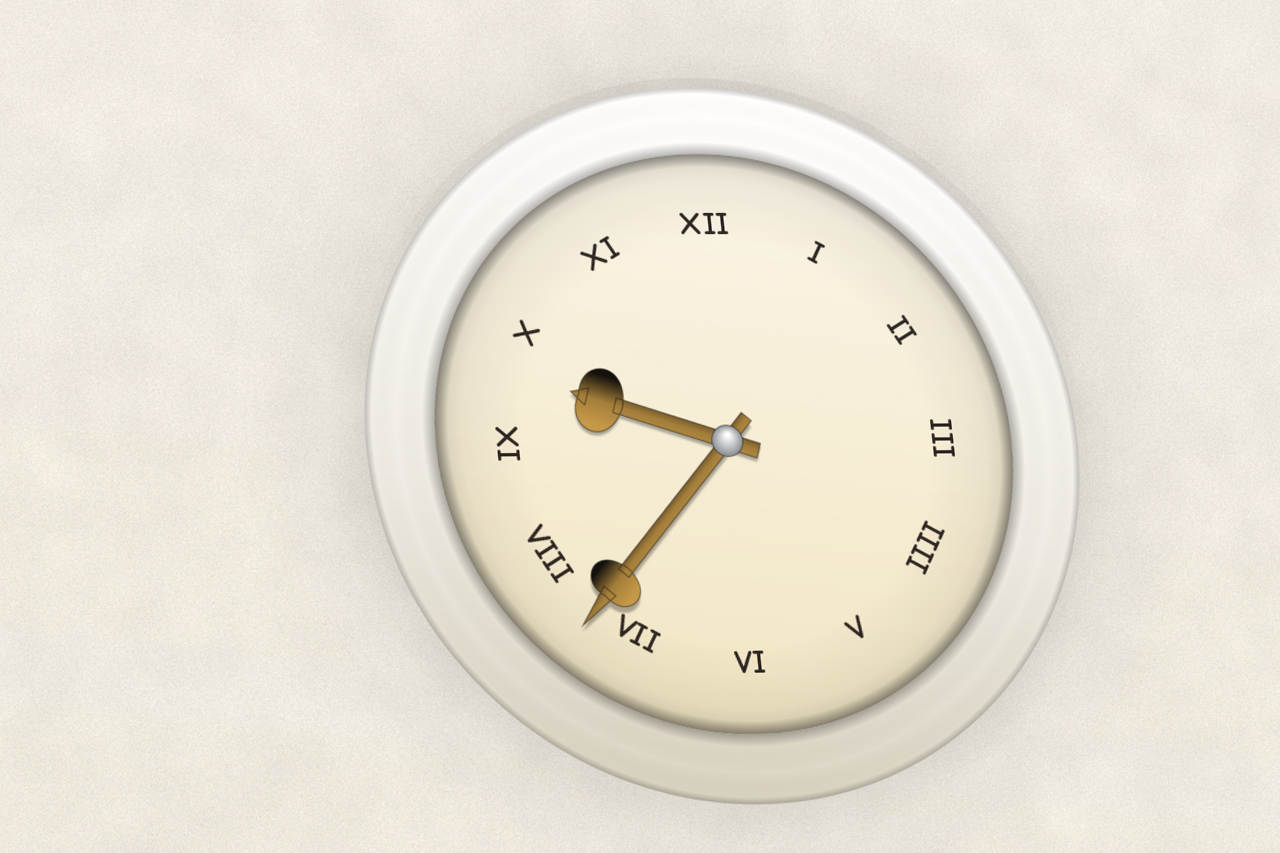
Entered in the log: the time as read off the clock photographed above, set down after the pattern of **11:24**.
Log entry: **9:37**
